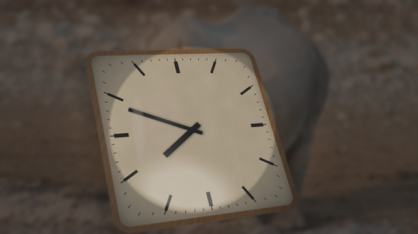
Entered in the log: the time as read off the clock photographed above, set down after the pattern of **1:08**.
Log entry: **7:49**
